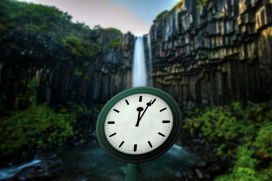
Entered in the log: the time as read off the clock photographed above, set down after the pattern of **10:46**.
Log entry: **12:04**
